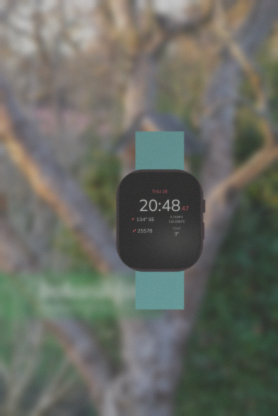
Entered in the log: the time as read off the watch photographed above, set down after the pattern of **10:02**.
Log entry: **20:48**
